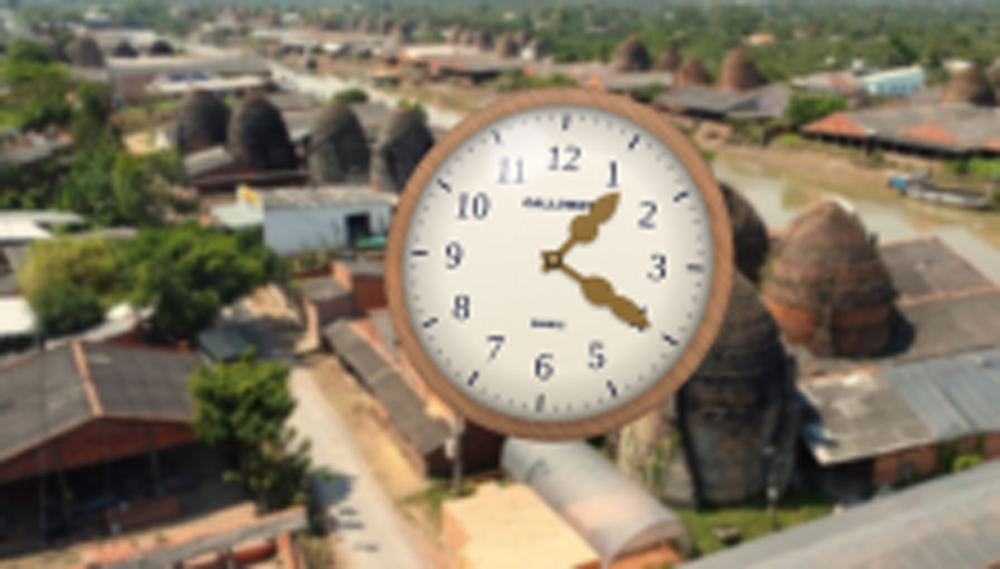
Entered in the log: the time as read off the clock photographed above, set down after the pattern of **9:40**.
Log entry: **1:20**
